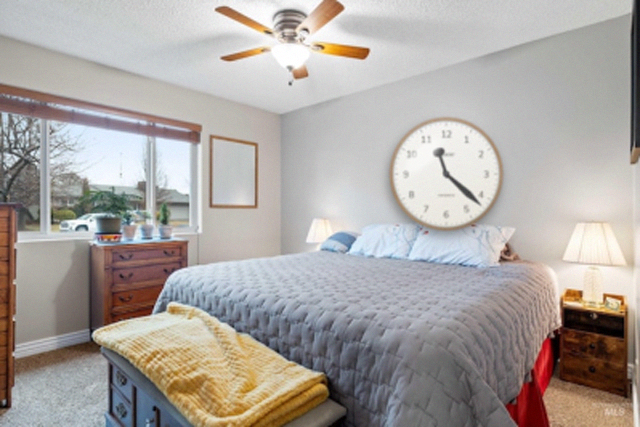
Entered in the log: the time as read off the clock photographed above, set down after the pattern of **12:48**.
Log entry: **11:22**
